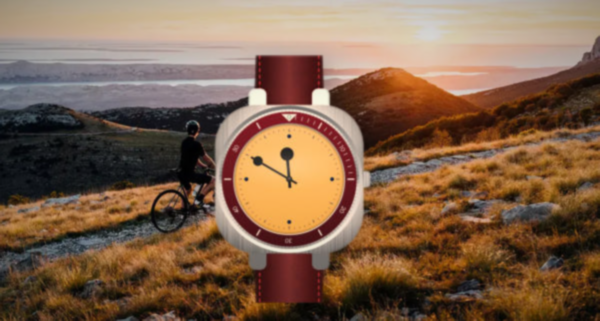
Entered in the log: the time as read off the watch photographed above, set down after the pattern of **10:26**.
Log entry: **11:50**
